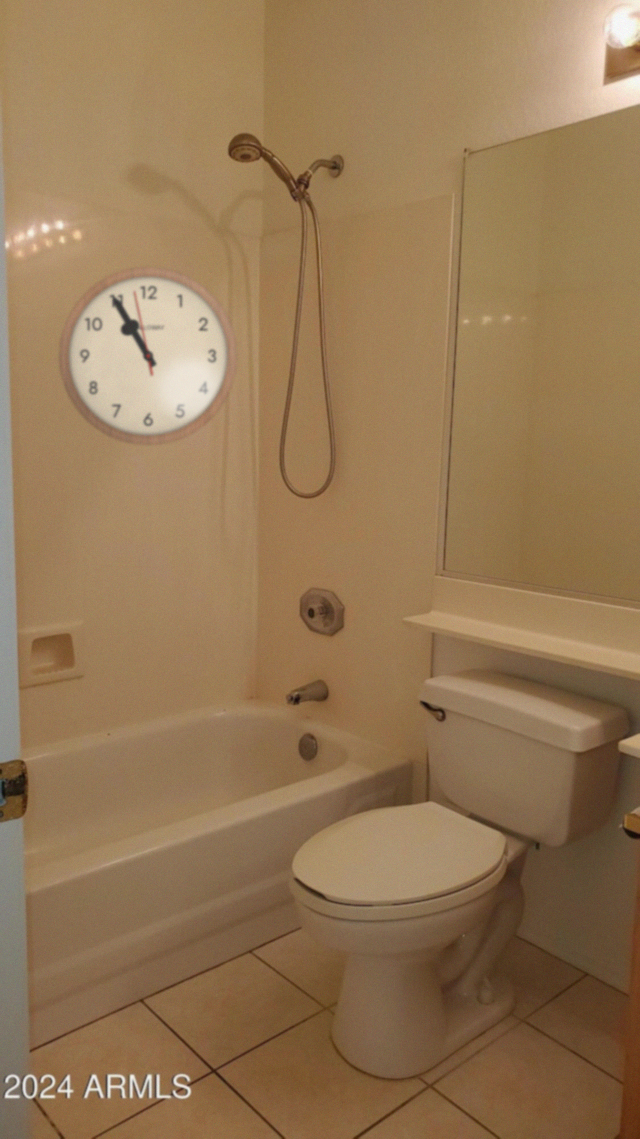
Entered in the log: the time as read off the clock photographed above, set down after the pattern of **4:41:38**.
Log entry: **10:54:58**
